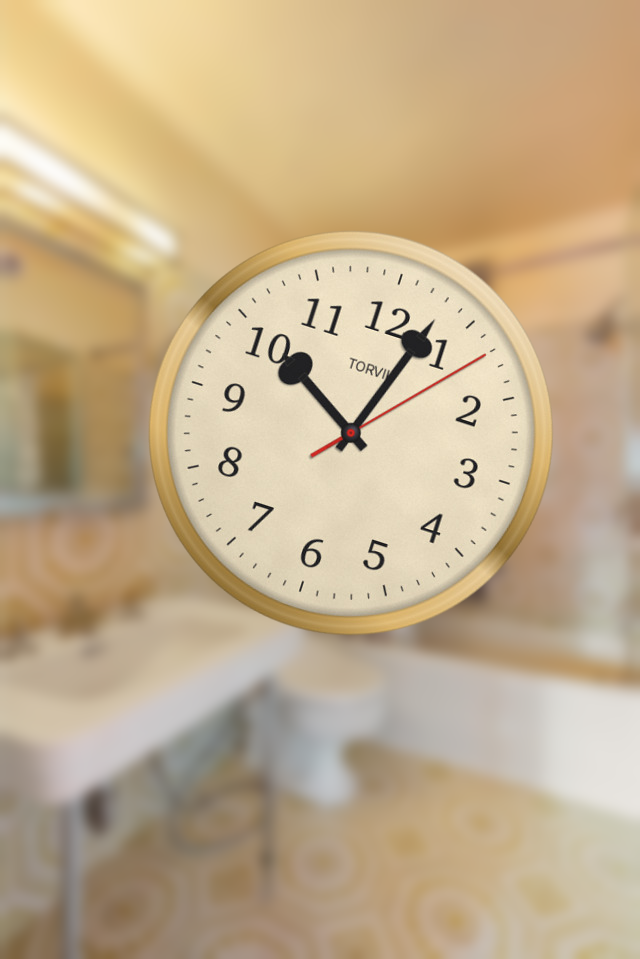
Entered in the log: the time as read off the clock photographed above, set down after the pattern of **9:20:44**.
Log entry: **10:03:07**
